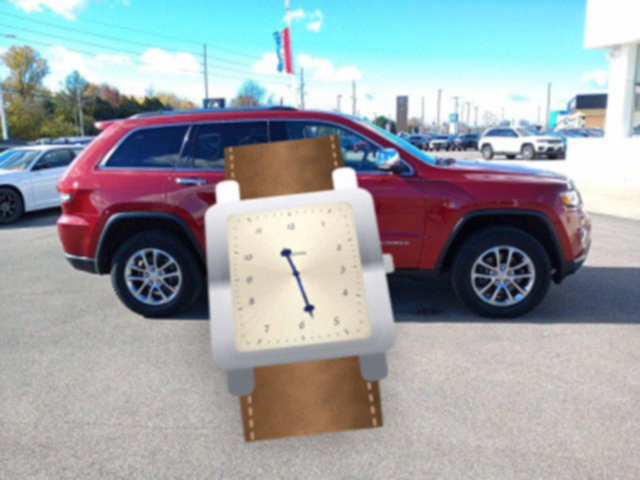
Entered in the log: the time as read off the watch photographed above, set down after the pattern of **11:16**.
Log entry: **11:28**
